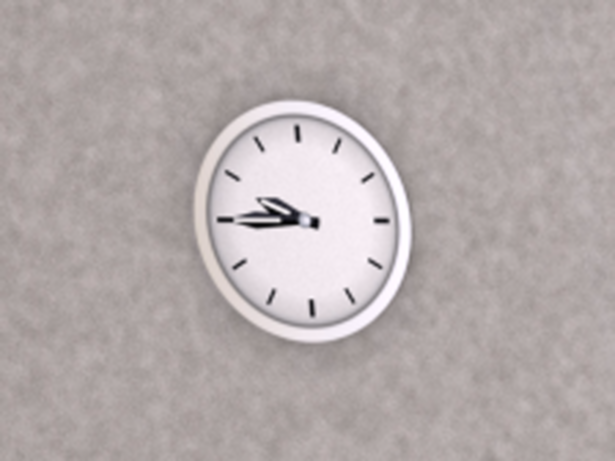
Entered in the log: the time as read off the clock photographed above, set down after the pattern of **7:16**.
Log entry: **9:45**
